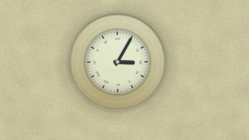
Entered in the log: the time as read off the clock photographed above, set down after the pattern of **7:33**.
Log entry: **3:05**
